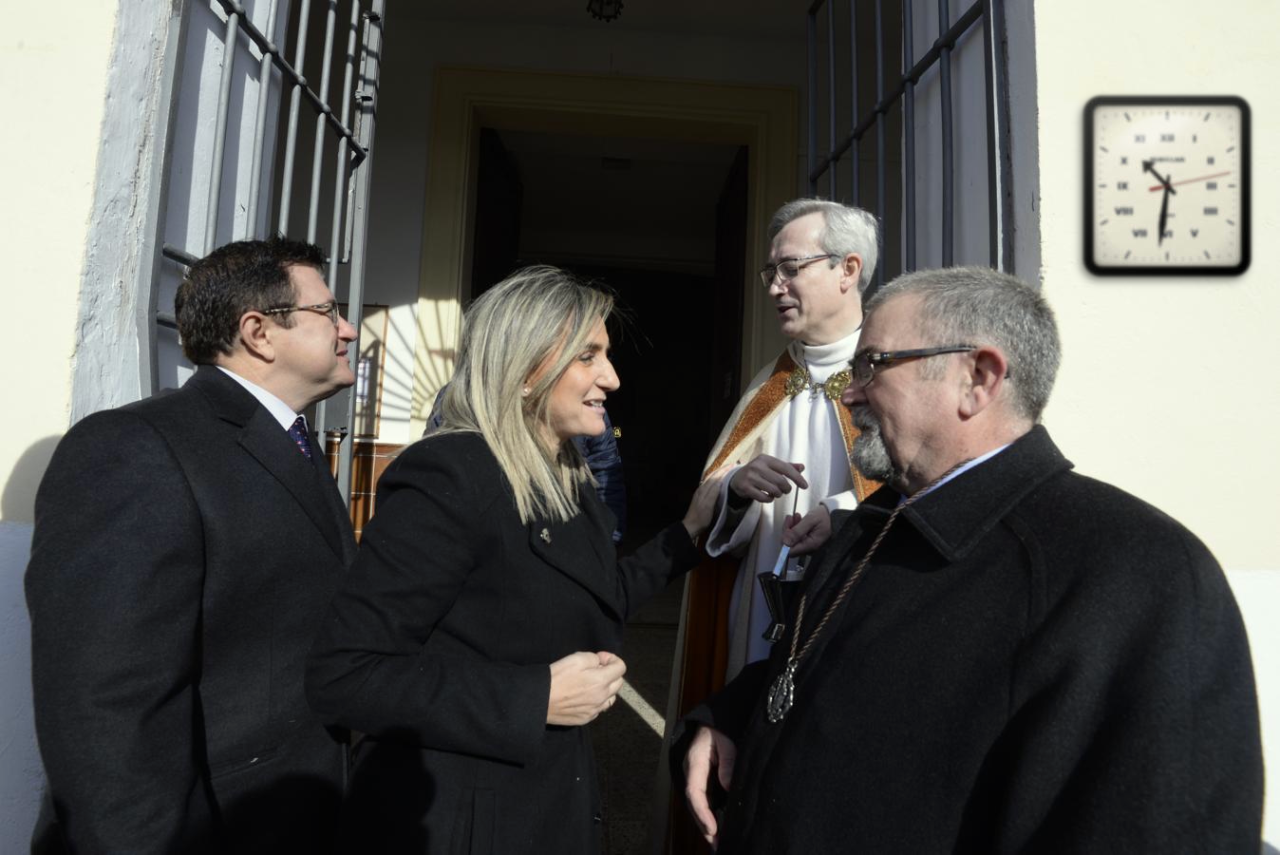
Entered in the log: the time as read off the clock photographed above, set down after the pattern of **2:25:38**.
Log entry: **10:31:13**
